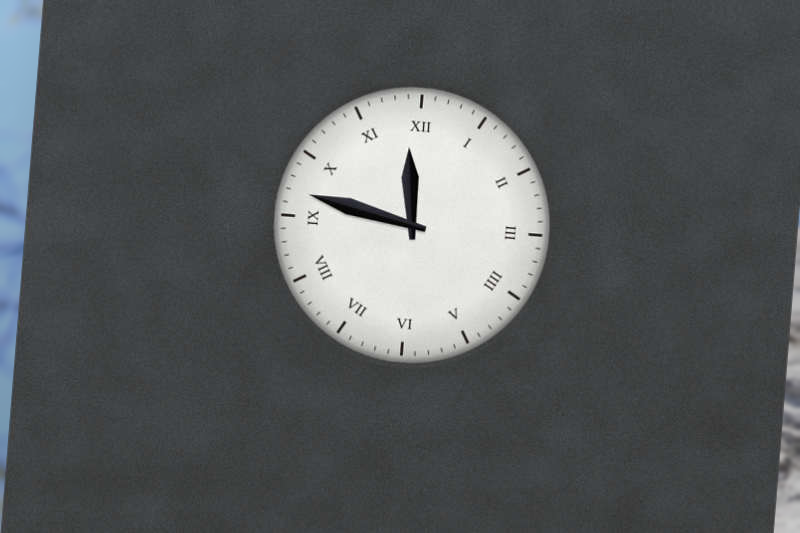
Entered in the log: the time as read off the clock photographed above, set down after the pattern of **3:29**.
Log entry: **11:47**
